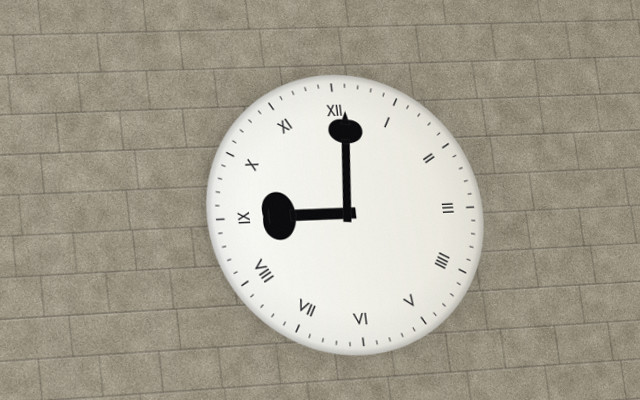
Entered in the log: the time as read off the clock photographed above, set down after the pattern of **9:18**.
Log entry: **9:01**
